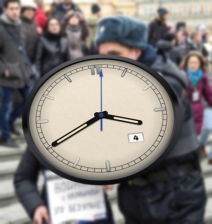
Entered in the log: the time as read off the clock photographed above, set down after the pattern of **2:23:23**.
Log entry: **3:40:01**
